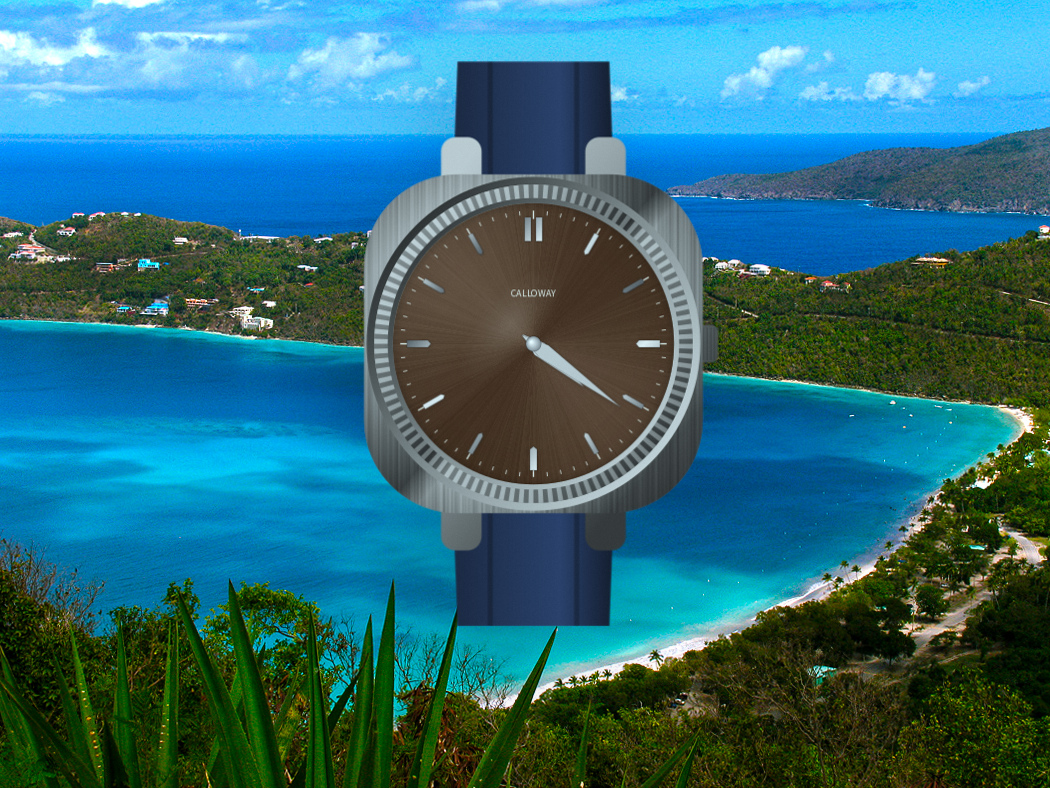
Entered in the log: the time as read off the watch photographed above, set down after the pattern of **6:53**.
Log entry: **4:21**
